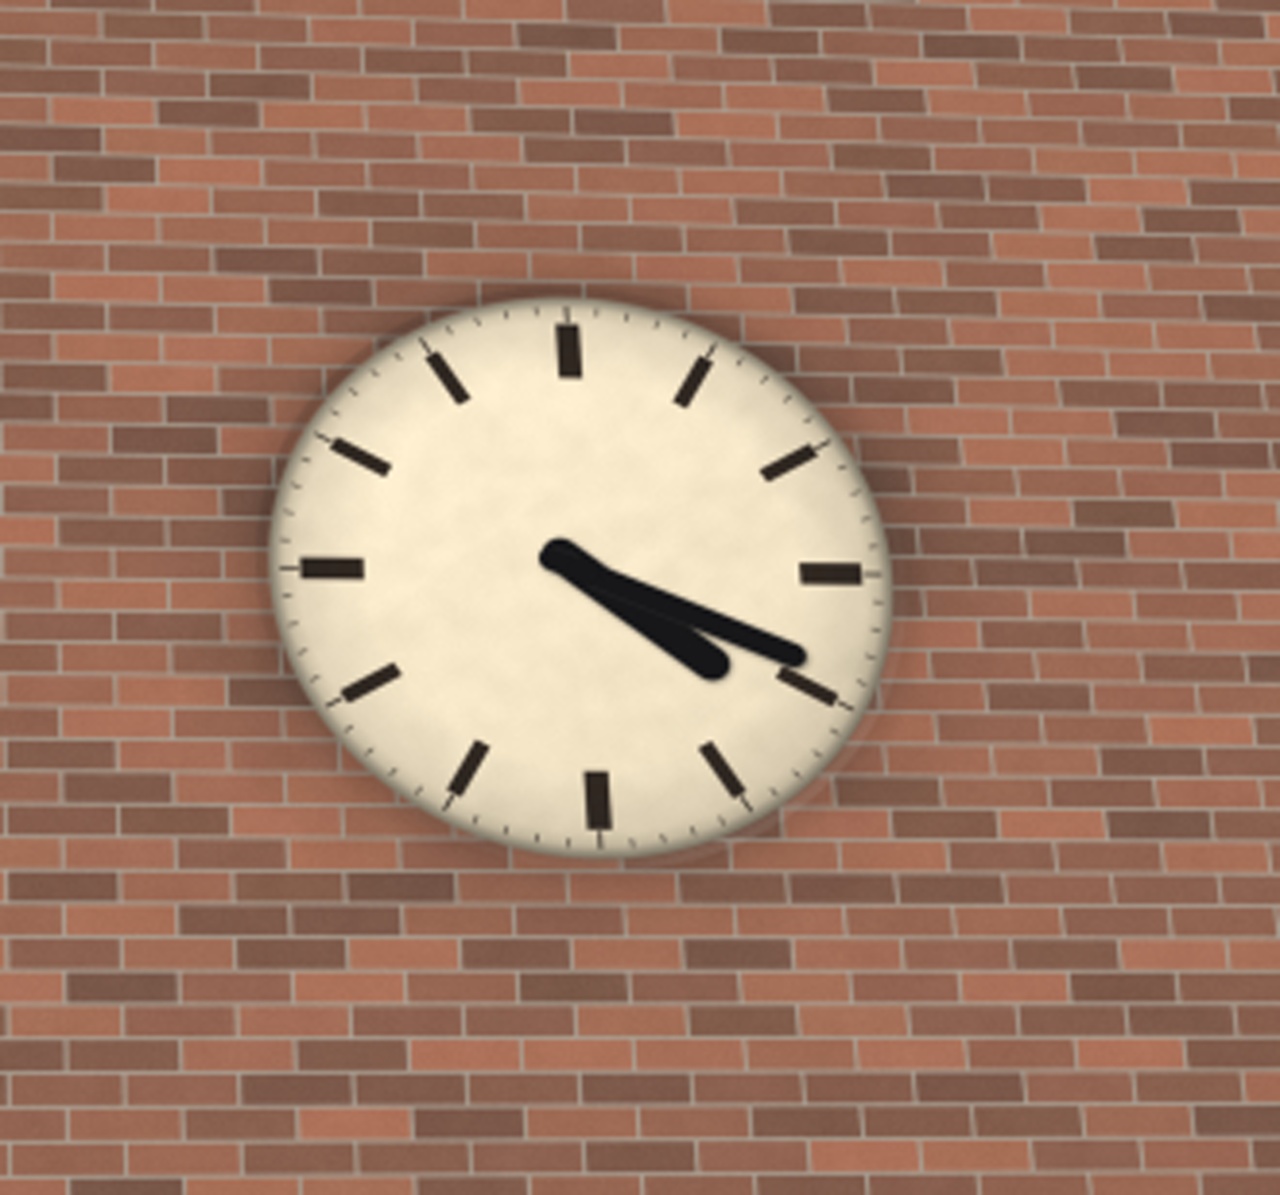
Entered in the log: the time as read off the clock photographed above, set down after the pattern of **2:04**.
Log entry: **4:19**
